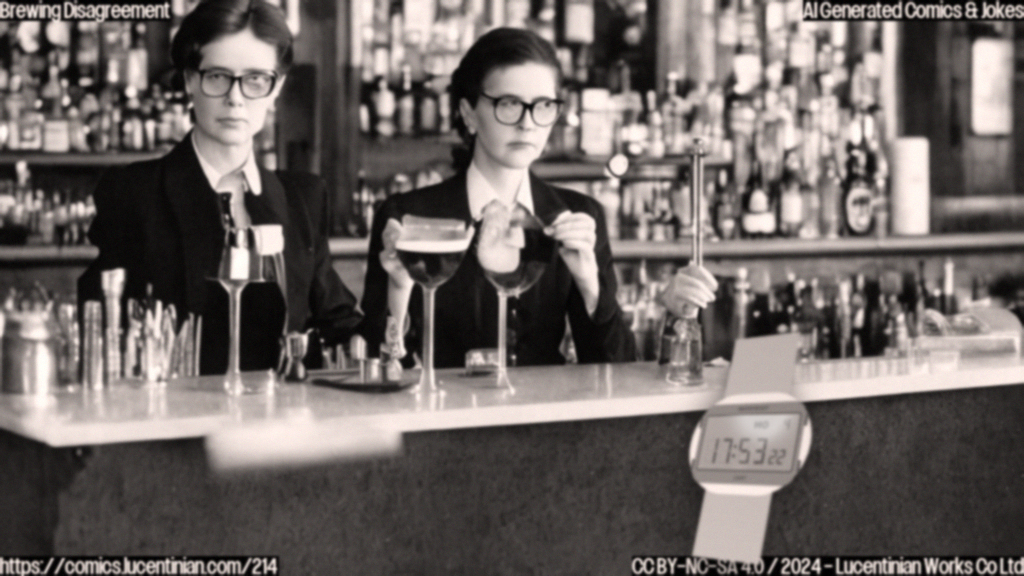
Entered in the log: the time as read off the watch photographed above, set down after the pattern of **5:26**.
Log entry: **17:53**
